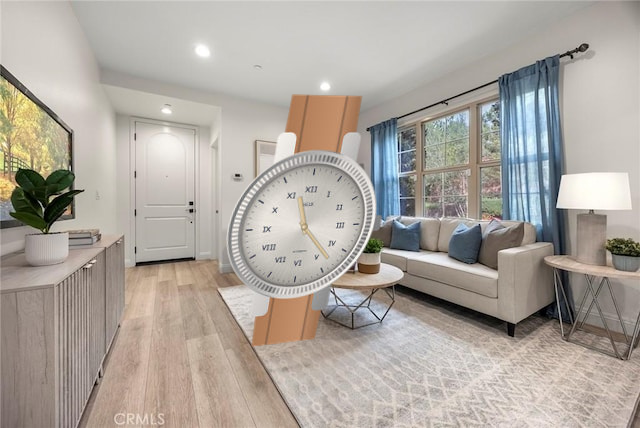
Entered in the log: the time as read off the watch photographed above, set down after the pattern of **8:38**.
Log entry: **11:23**
